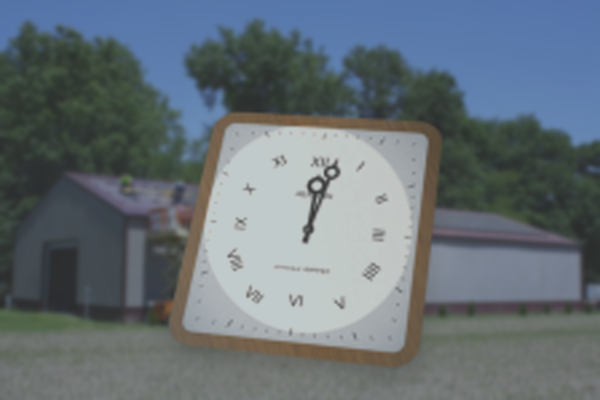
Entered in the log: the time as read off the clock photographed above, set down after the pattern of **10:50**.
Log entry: **12:02**
